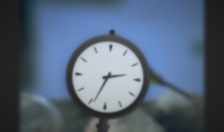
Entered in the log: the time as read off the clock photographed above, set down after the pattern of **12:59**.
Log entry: **2:34**
